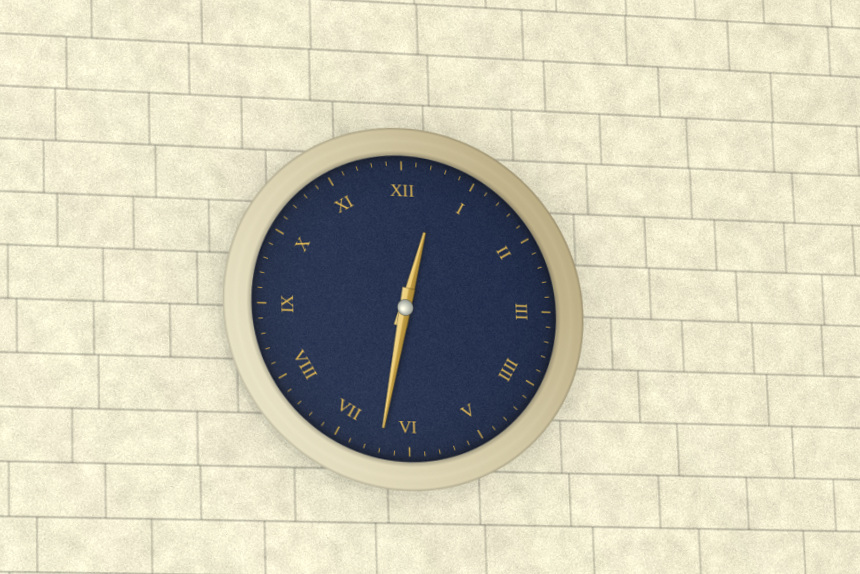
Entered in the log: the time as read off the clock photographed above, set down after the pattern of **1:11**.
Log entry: **12:32**
